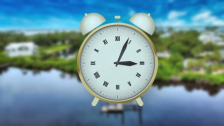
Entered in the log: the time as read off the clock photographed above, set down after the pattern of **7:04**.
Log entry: **3:04**
